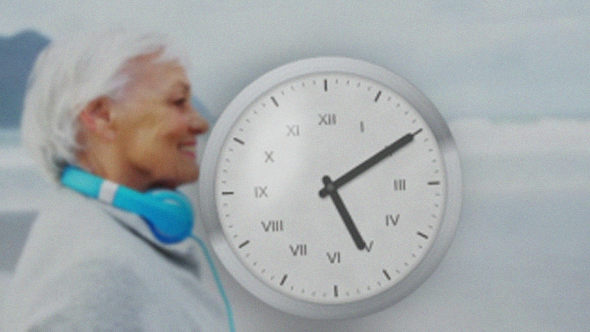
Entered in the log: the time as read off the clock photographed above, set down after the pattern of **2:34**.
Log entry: **5:10**
